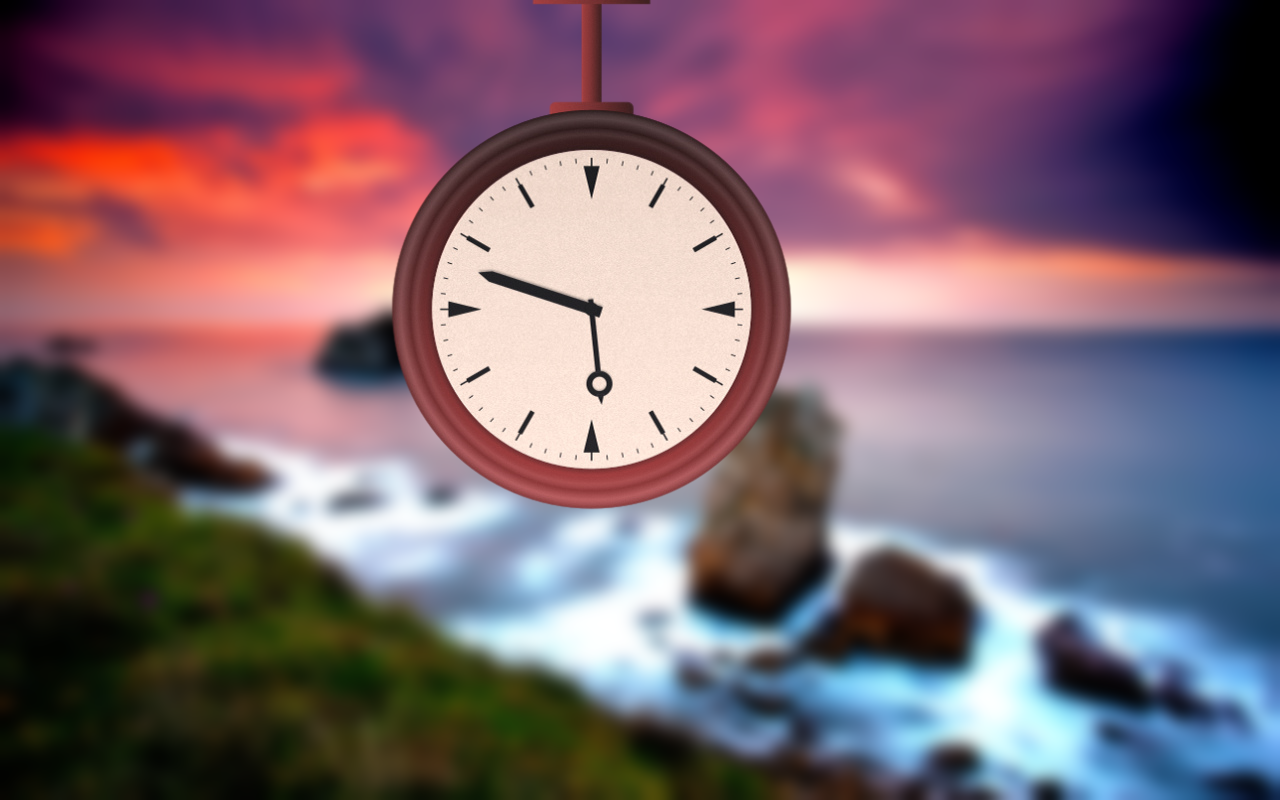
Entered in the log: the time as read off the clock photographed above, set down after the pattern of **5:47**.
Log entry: **5:48**
